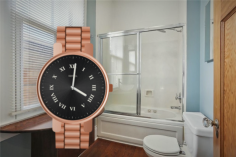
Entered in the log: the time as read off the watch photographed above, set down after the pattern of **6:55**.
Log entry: **4:01**
